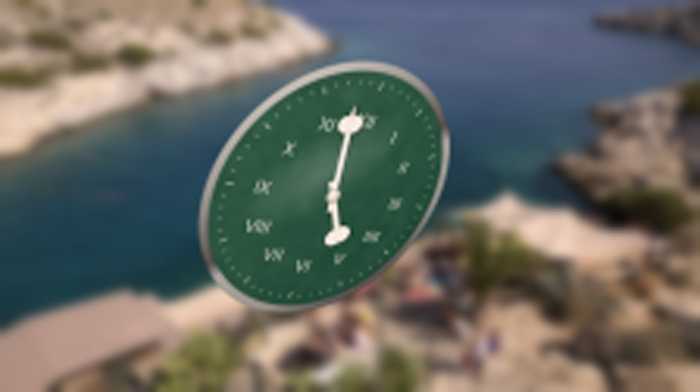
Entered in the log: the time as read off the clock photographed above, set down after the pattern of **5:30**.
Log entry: **4:58**
